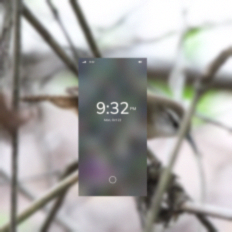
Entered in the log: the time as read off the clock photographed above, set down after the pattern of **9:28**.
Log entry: **9:32**
